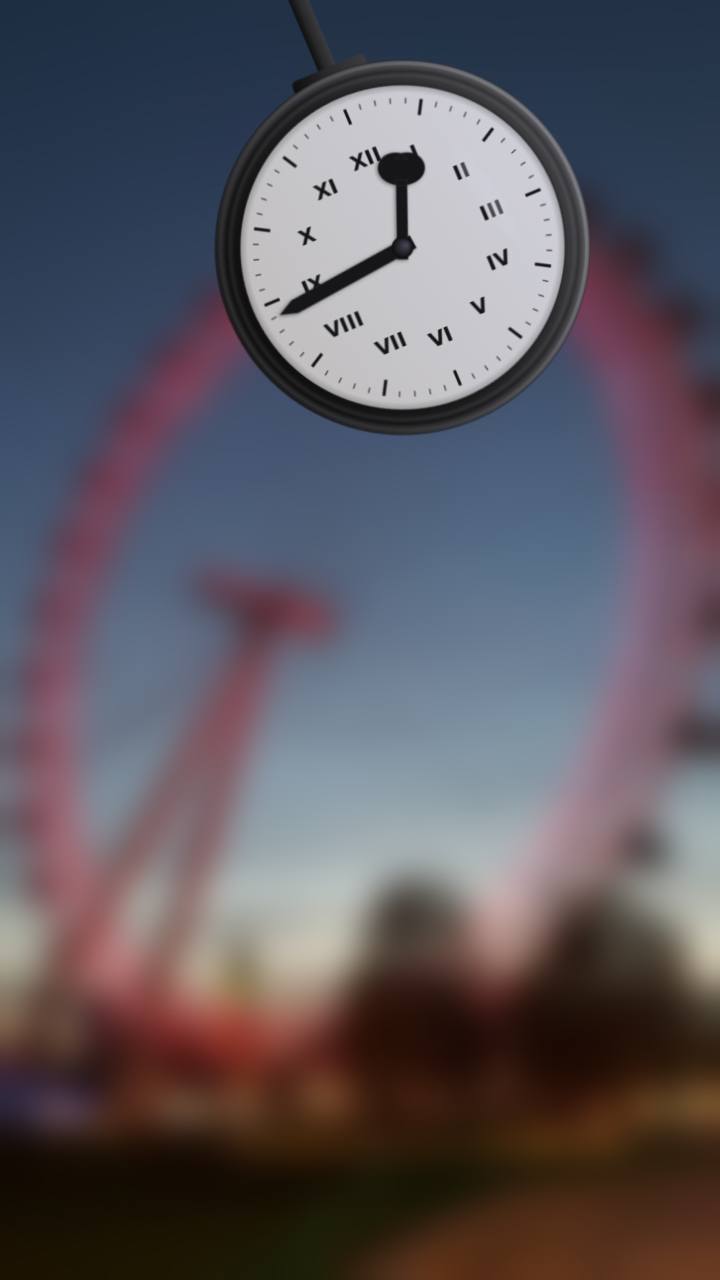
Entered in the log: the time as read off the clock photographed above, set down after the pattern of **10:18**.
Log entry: **12:44**
